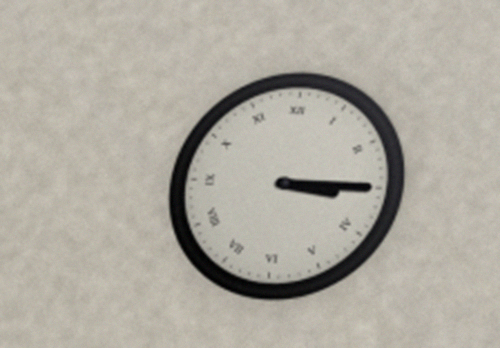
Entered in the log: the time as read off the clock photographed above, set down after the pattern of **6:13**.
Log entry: **3:15**
